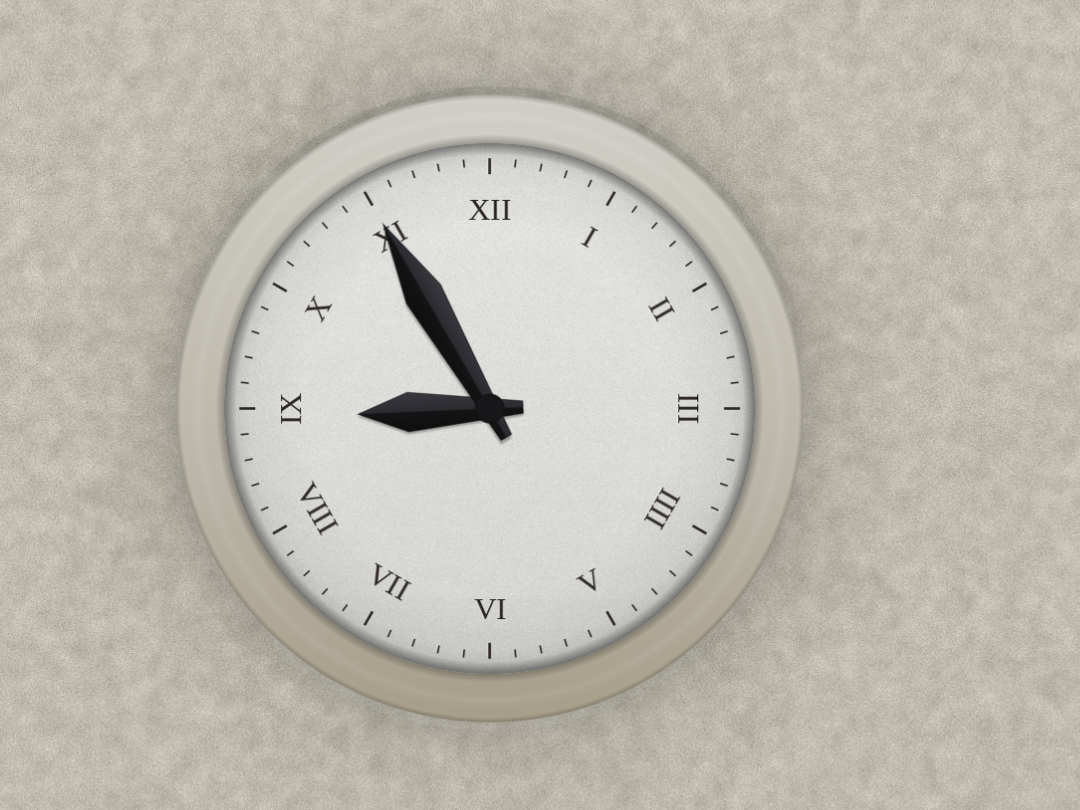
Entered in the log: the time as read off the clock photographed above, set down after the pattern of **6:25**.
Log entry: **8:55**
